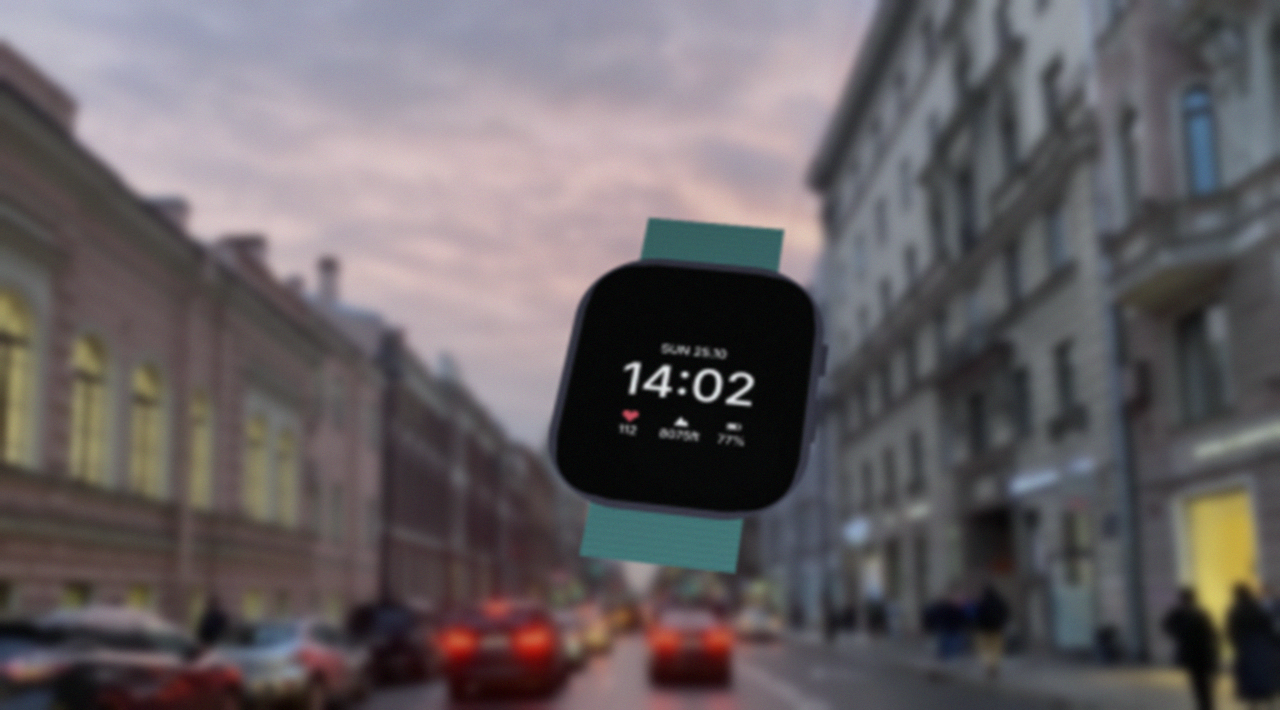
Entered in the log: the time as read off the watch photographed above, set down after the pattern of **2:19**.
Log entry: **14:02**
